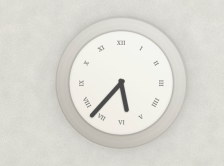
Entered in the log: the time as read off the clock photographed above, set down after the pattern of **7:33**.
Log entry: **5:37**
